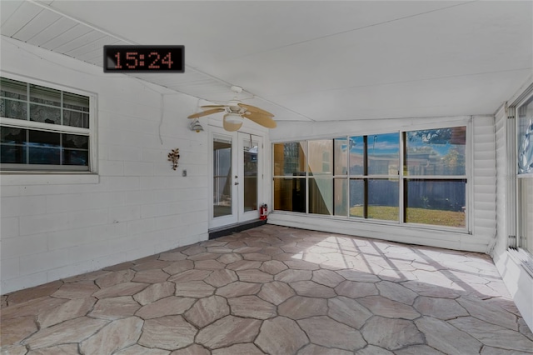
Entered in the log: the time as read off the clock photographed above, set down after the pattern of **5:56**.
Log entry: **15:24**
